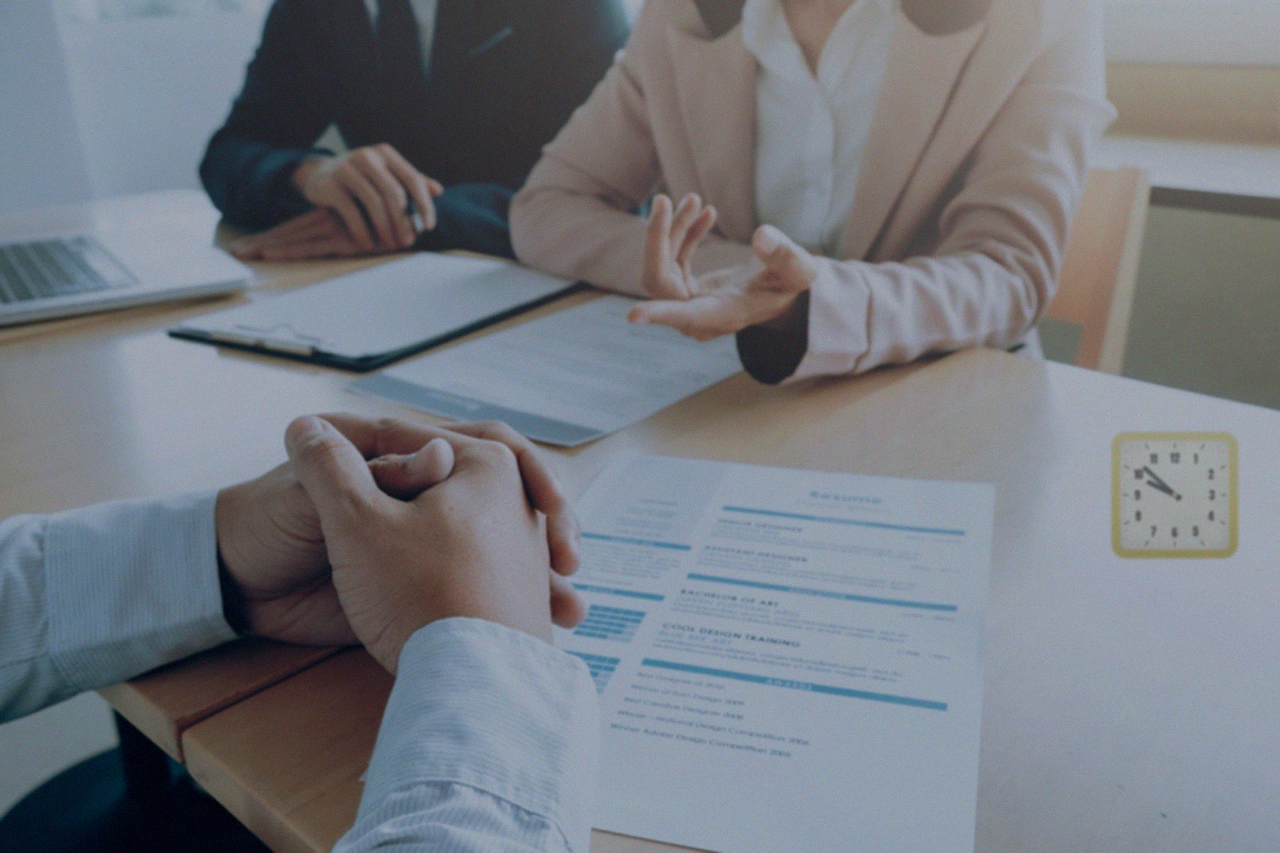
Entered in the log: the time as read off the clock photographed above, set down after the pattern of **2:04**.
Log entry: **9:52**
